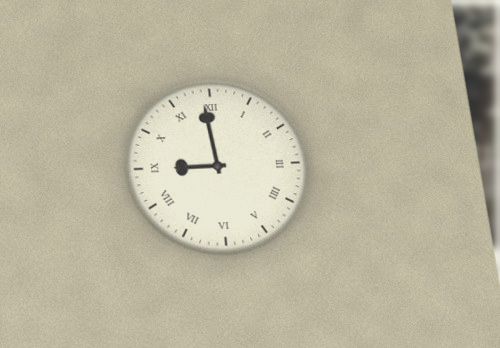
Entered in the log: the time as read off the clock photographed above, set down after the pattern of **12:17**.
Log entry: **8:59**
